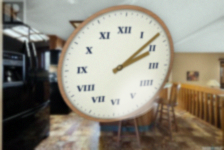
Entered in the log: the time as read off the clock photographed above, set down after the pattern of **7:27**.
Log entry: **2:08**
